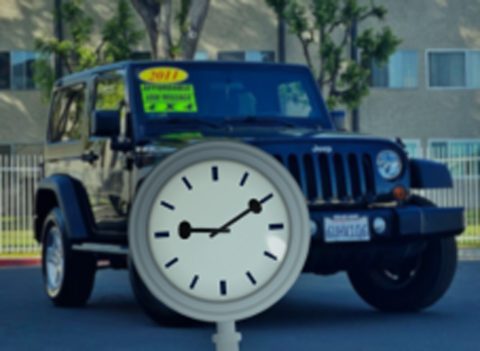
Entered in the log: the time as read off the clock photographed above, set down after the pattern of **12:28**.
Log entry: **9:10**
